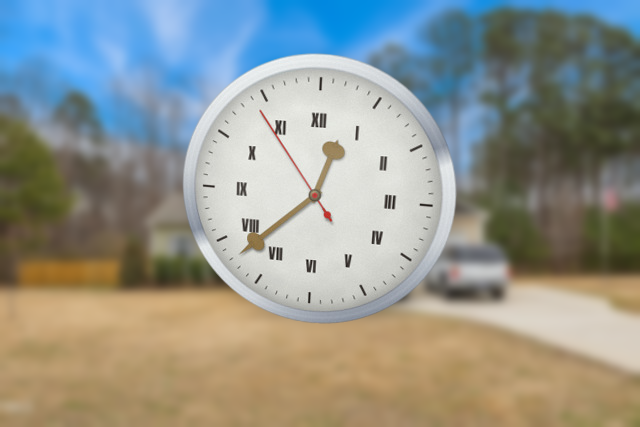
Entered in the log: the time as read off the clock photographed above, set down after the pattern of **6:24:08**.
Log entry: **12:37:54**
